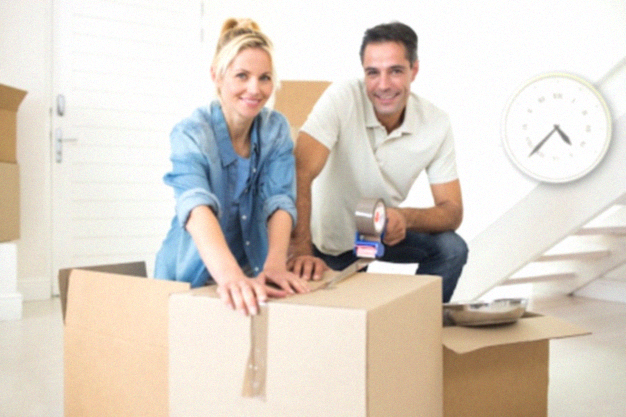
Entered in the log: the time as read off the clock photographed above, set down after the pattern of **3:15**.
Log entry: **4:37**
